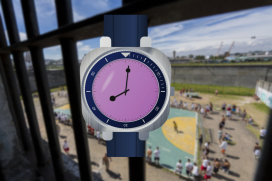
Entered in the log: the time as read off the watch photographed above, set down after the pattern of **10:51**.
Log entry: **8:01**
